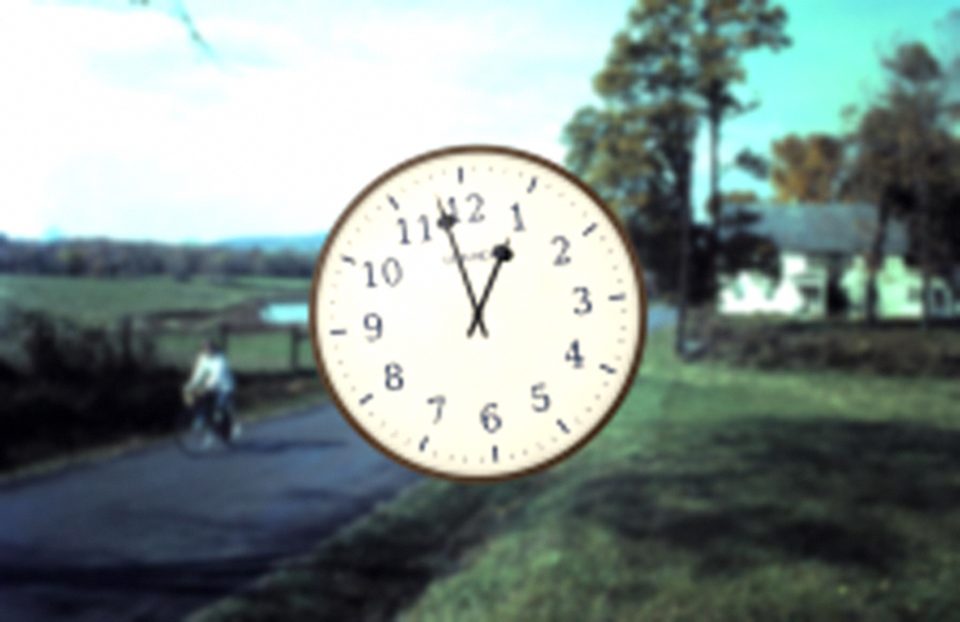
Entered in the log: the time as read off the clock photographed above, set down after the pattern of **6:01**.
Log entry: **12:58**
